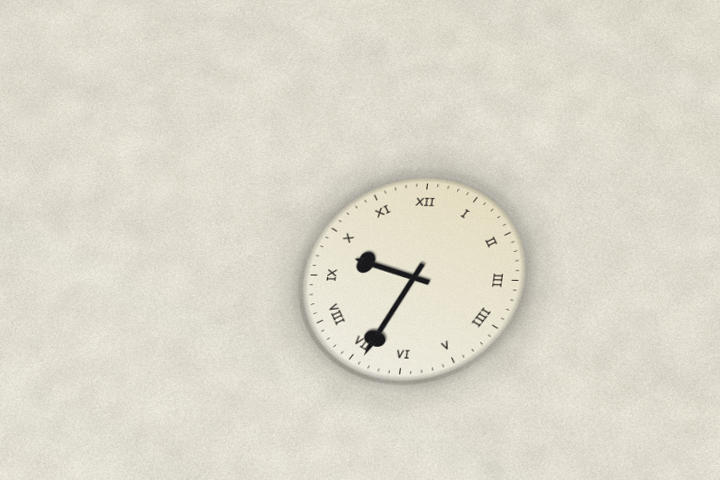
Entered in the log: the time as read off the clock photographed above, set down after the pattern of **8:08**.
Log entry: **9:34**
